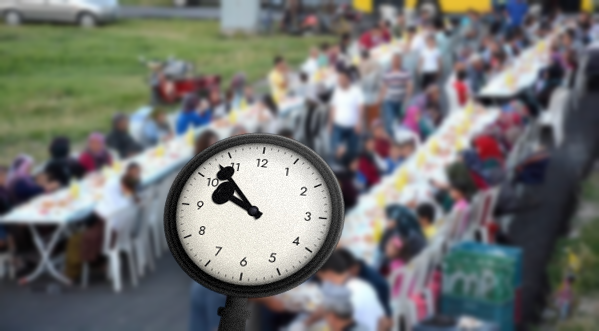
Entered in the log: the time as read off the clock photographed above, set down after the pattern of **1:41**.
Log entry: **9:53**
